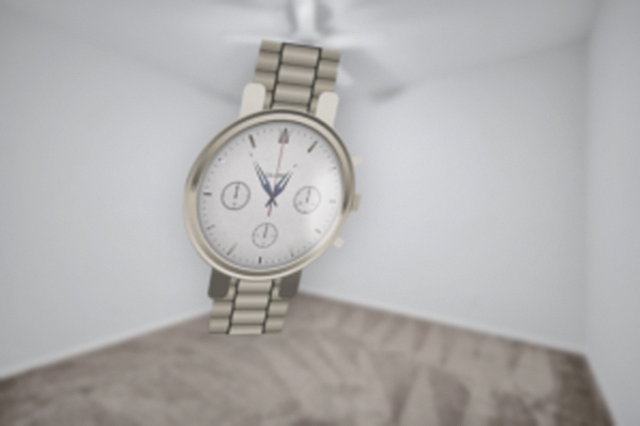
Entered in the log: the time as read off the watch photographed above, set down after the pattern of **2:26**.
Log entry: **12:54**
